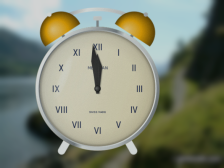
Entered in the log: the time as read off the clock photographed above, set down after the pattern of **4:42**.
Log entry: **11:59**
